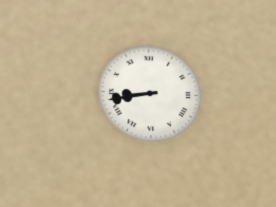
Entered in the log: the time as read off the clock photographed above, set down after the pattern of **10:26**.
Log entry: **8:43**
